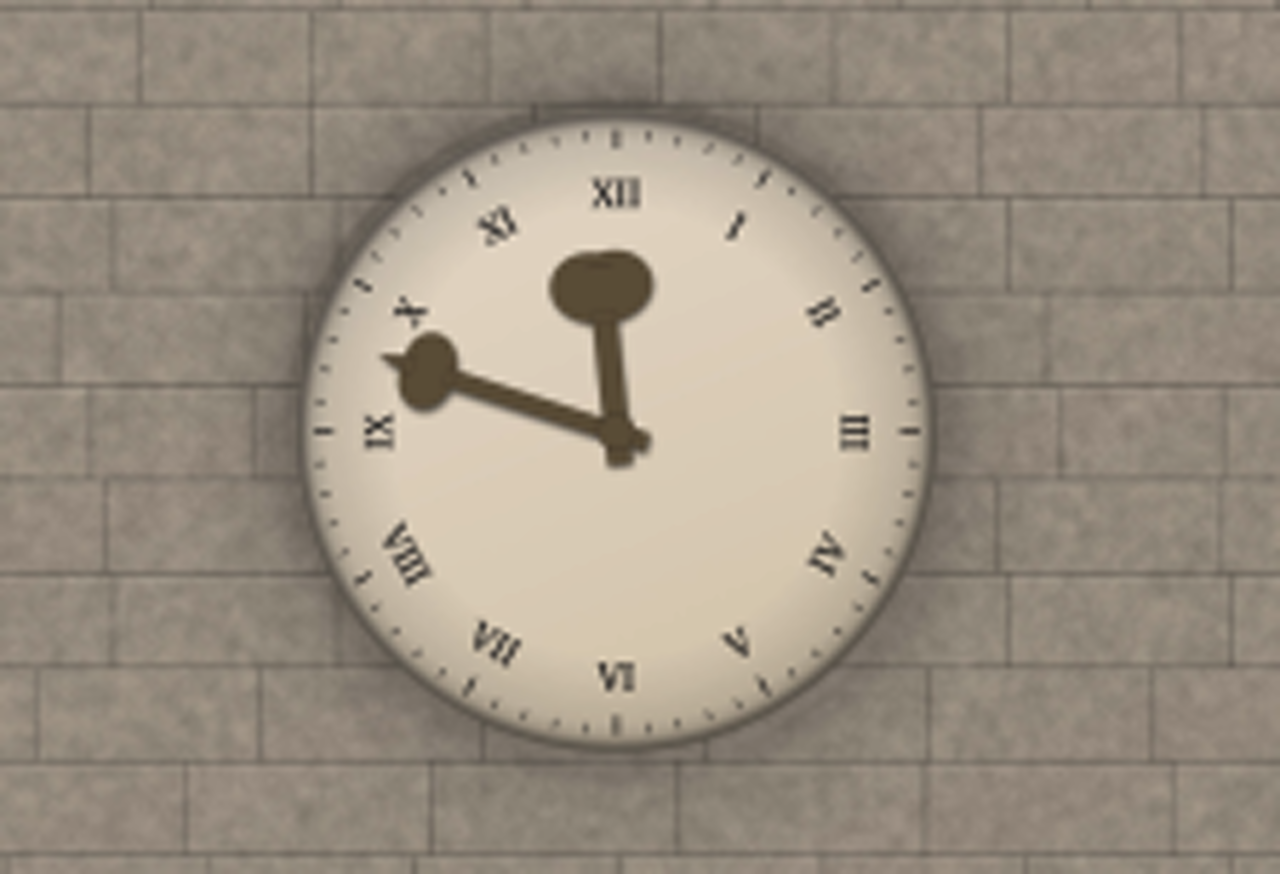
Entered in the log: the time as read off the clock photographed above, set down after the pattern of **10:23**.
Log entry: **11:48**
